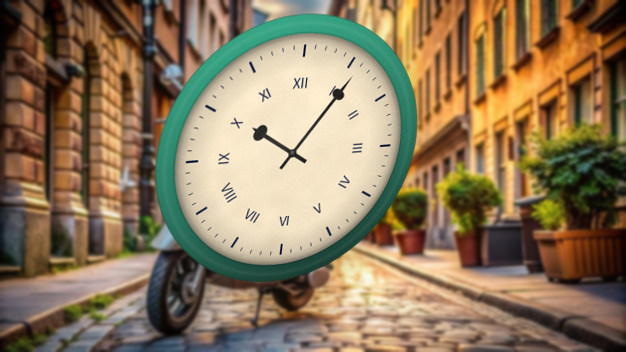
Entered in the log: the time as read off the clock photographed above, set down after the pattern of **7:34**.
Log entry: **10:06**
